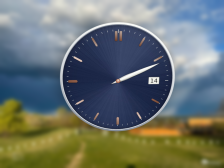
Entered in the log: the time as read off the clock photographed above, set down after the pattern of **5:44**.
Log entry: **2:11**
